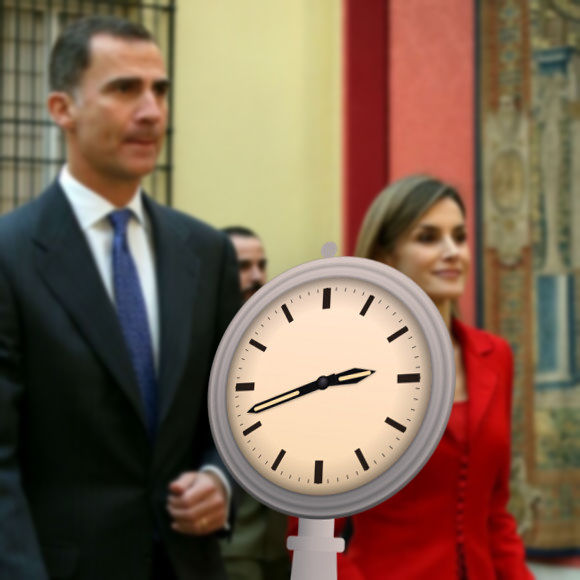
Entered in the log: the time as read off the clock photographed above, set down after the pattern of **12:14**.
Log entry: **2:42**
